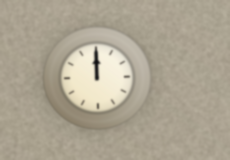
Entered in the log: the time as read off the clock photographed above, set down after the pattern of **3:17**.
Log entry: **12:00**
